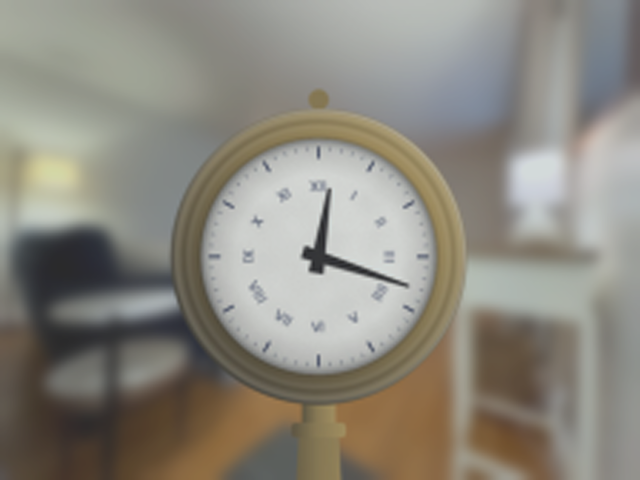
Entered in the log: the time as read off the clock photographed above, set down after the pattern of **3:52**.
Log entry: **12:18**
